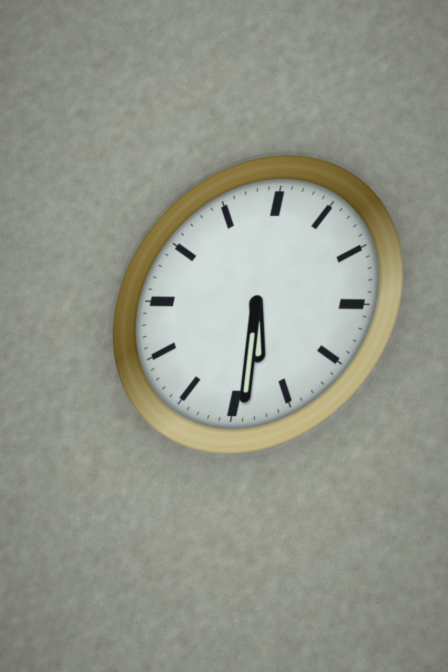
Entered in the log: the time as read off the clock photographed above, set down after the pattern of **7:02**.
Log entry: **5:29**
